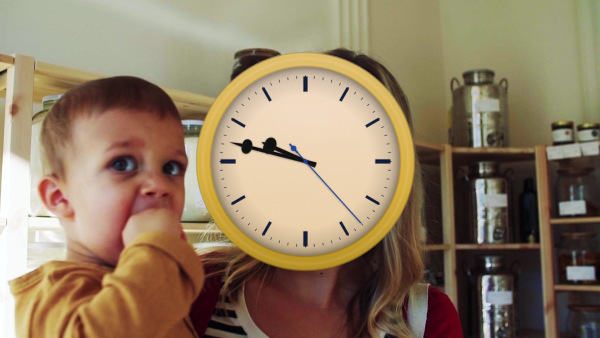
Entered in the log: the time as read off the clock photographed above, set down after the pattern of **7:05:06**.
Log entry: **9:47:23**
